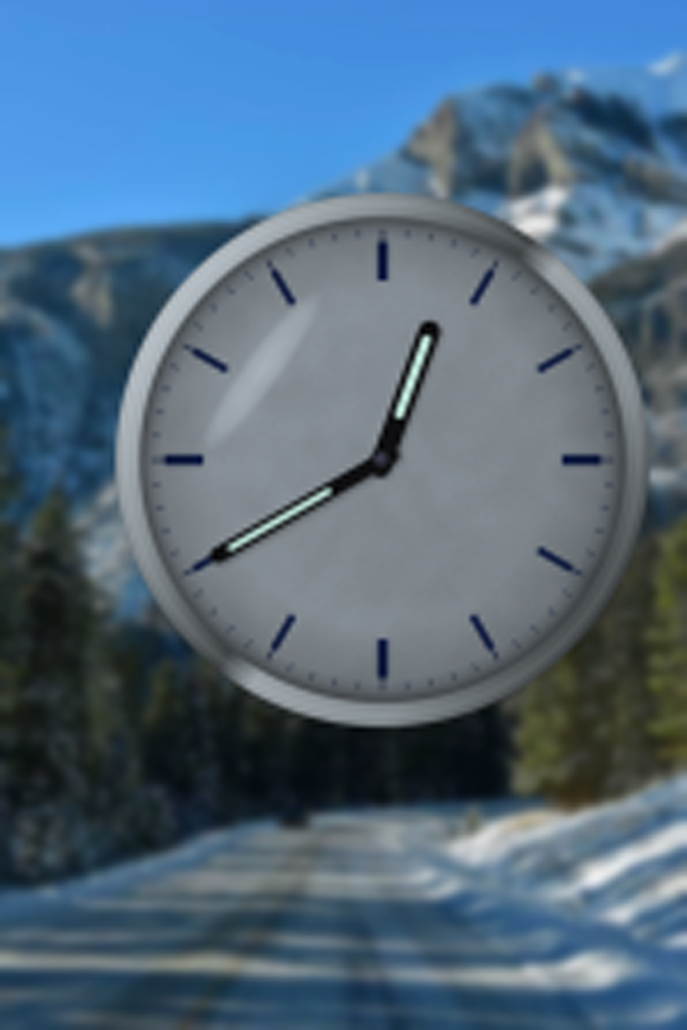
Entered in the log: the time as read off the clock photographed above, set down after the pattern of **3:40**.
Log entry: **12:40**
